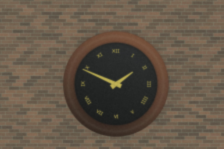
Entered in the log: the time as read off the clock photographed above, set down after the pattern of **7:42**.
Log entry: **1:49**
